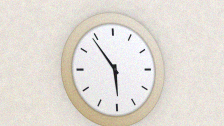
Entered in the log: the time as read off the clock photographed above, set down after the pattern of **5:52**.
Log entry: **5:54**
